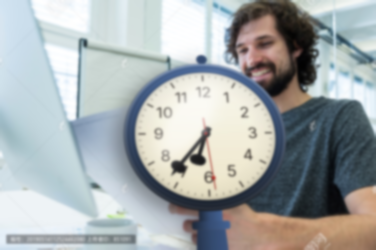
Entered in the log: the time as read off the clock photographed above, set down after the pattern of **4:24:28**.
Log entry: **6:36:29**
